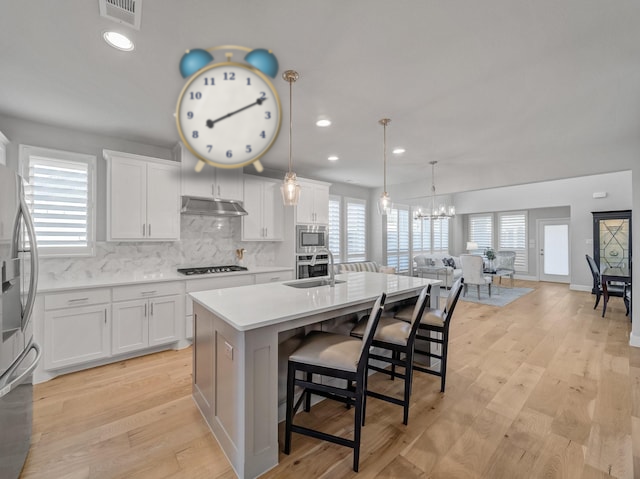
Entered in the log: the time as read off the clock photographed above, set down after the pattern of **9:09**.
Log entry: **8:11**
